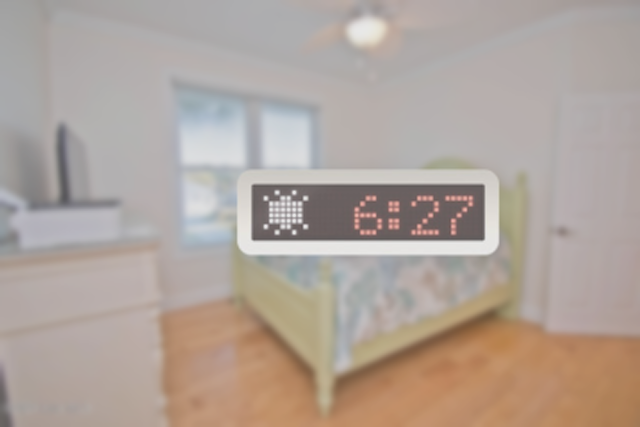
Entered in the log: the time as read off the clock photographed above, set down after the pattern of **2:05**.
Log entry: **6:27**
